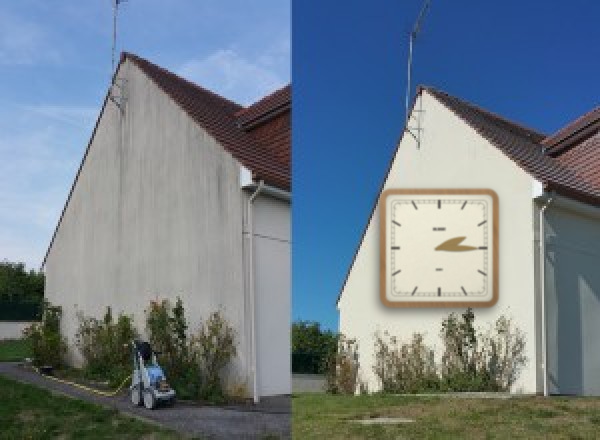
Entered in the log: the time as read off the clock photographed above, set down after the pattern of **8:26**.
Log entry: **2:15**
